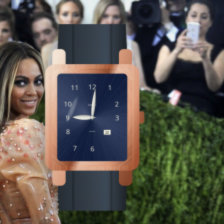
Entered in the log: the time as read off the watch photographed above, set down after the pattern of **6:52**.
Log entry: **9:01**
